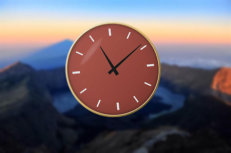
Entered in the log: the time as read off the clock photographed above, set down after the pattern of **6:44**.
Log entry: **11:09**
